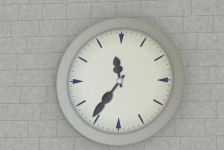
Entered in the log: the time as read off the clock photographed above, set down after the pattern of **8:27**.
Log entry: **11:36**
